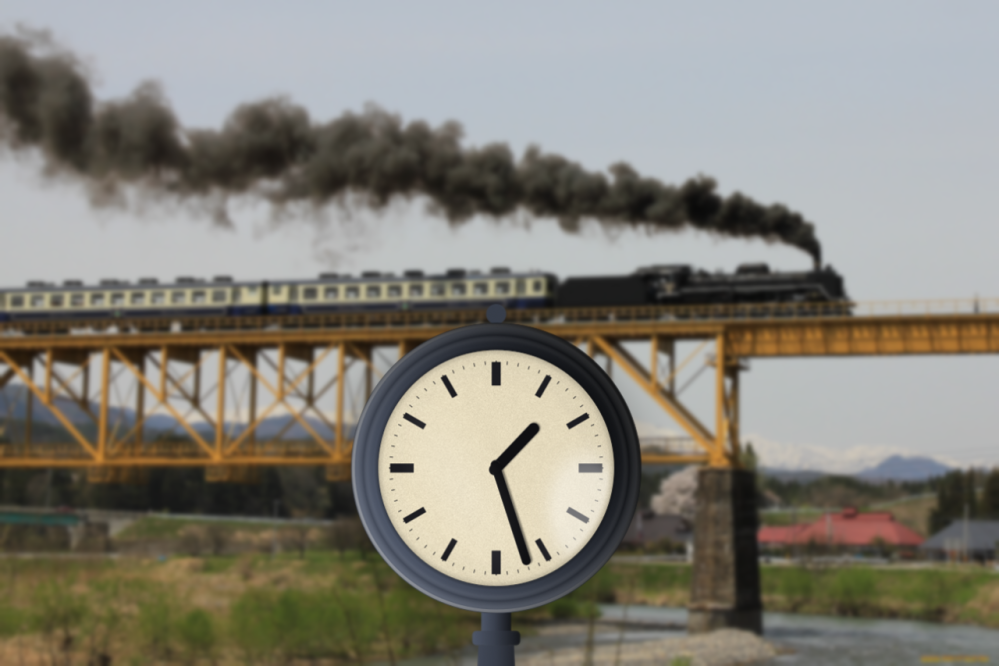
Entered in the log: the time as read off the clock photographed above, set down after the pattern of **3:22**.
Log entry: **1:27**
